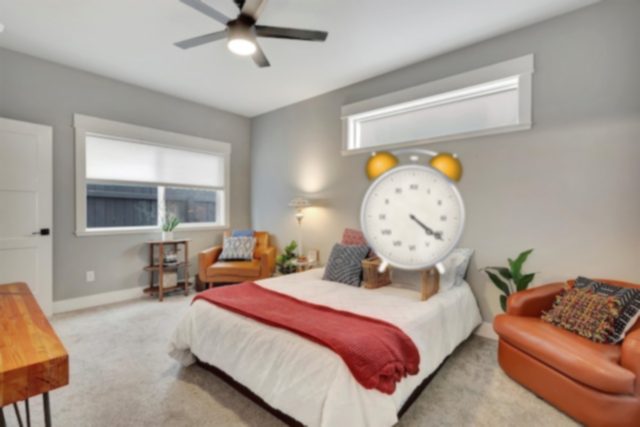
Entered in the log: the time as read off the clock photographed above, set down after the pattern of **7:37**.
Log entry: **4:21**
